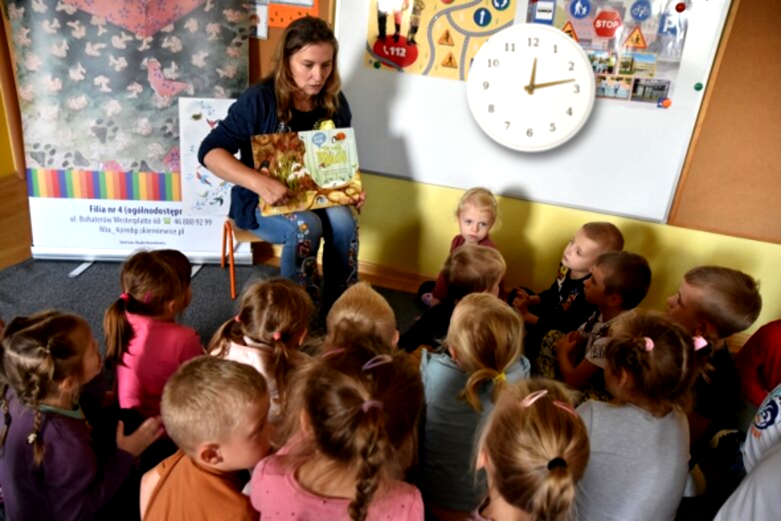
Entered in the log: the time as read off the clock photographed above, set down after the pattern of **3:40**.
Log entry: **12:13**
